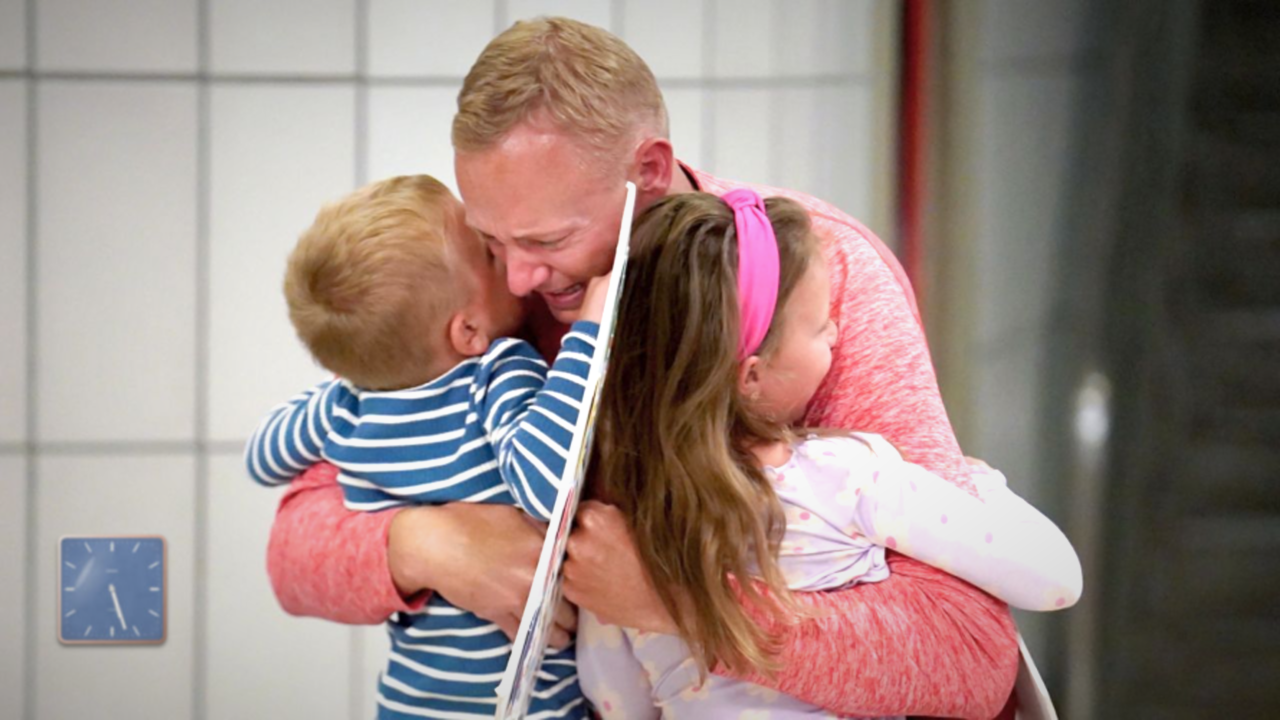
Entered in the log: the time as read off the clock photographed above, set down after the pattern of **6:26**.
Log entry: **5:27**
